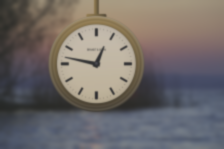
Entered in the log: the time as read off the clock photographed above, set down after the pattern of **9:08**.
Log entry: **12:47**
